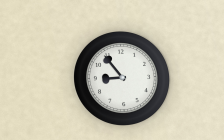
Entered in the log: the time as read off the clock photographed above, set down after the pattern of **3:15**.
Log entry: **8:54**
